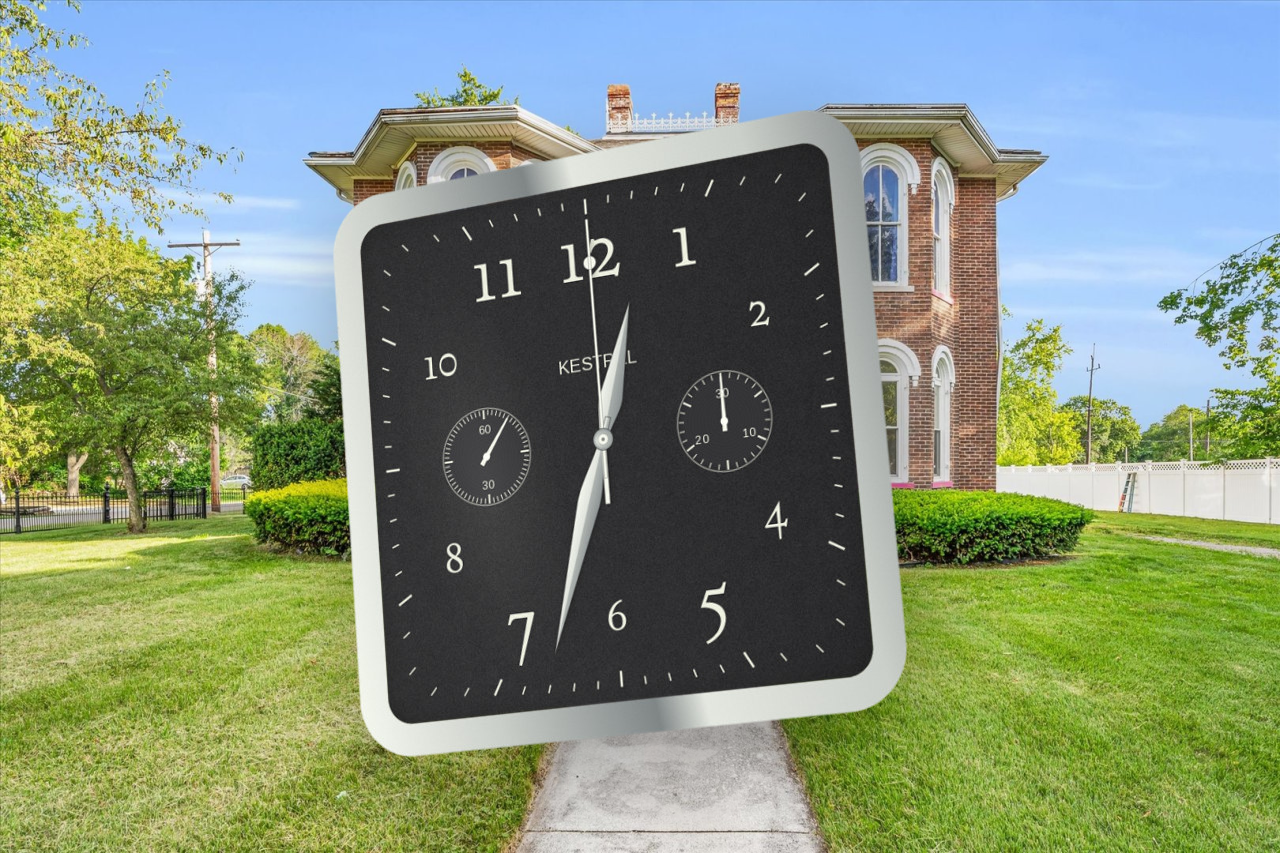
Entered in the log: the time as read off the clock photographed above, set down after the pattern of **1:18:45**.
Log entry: **12:33:06**
